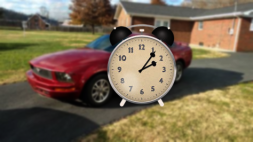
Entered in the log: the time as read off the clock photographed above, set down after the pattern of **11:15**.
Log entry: **2:06**
